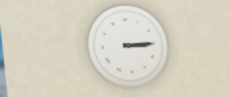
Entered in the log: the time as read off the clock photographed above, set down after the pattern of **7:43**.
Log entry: **3:15**
